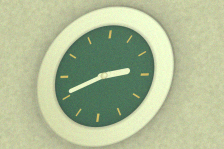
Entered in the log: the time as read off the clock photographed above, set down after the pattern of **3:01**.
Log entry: **2:41**
